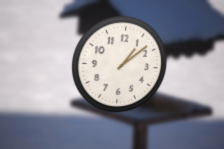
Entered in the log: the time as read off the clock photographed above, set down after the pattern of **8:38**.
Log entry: **1:08**
